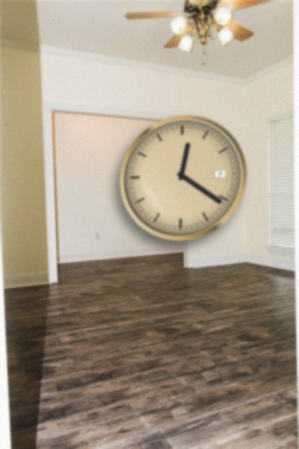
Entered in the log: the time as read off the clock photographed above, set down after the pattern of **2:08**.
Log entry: **12:21**
